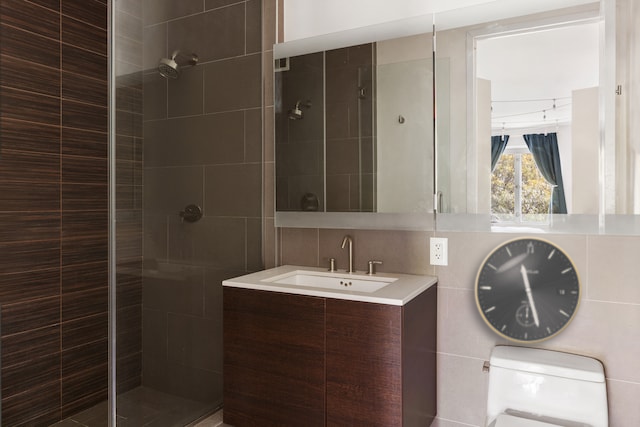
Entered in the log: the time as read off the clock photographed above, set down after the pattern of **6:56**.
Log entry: **11:27**
